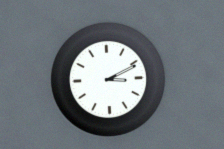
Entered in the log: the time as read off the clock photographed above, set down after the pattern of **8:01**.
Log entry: **3:11**
